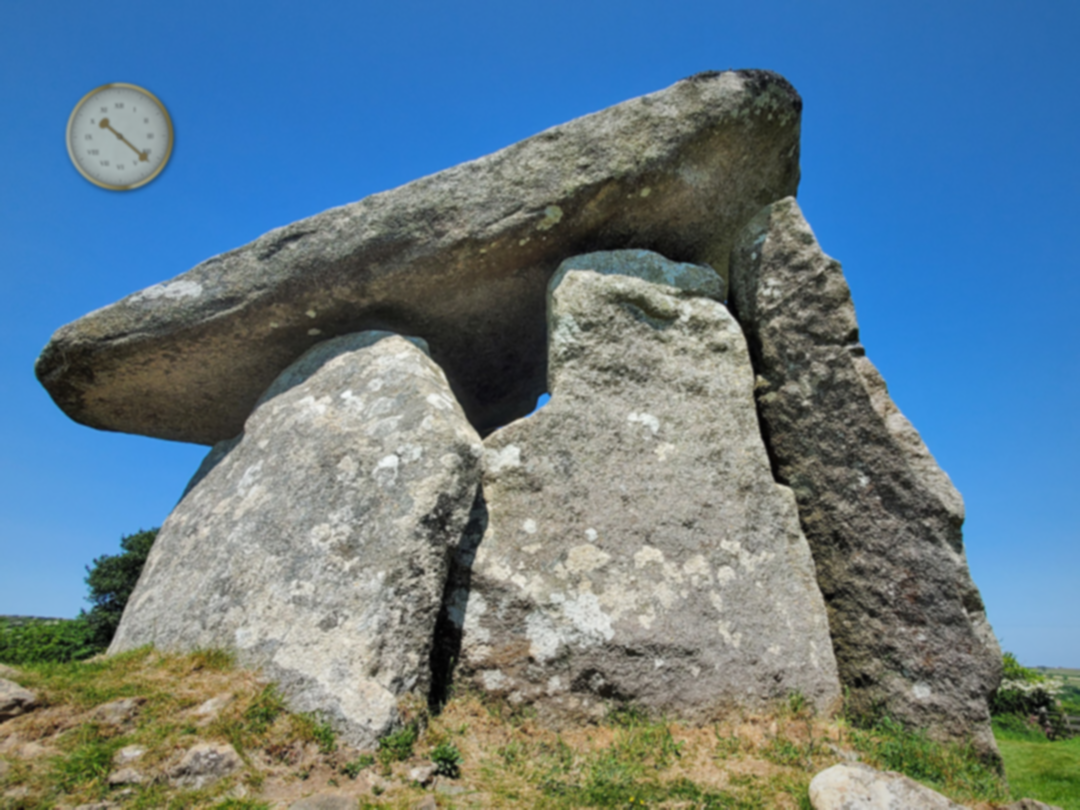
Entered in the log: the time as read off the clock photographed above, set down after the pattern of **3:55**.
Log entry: **10:22**
